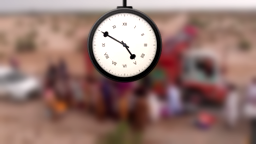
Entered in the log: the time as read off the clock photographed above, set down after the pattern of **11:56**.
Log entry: **4:50**
